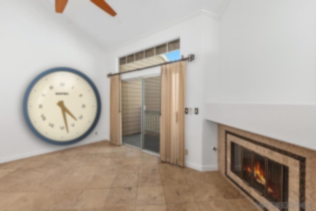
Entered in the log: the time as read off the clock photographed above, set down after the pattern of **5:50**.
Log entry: **4:28**
